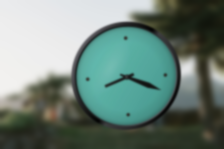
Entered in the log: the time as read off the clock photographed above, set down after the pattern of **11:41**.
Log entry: **8:19**
